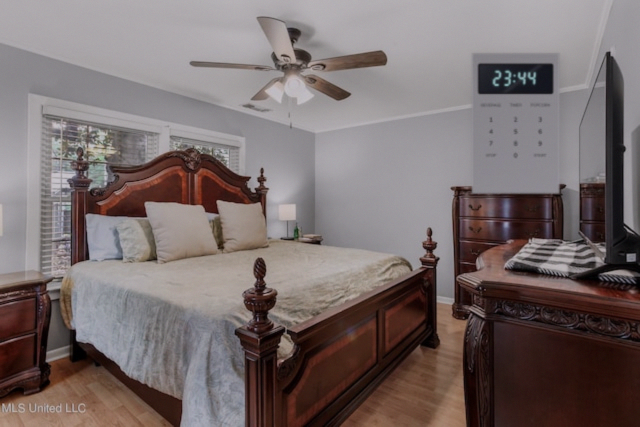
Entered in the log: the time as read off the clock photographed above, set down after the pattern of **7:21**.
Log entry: **23:44**
